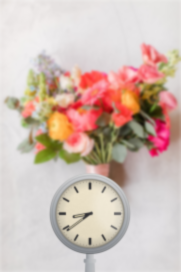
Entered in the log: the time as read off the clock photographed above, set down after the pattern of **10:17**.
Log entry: **8:39**
